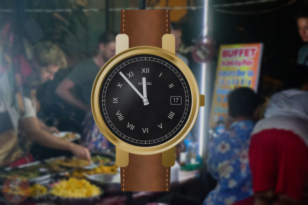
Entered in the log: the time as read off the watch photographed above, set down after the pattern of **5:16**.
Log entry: **11:53**
